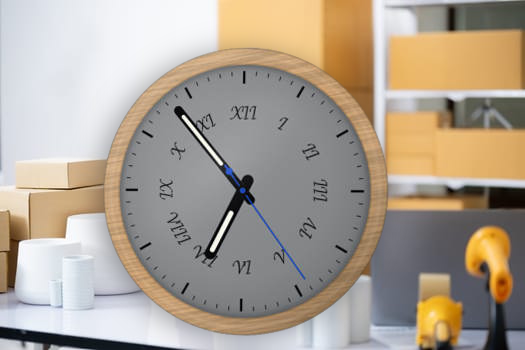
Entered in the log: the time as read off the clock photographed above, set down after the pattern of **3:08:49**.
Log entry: **6:53:24**
